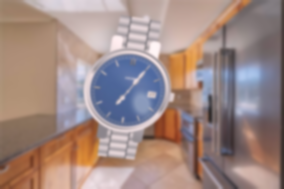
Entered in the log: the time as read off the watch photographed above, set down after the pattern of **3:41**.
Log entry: **7:05**
